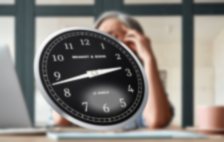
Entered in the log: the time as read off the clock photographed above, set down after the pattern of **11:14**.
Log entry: **2:43**
